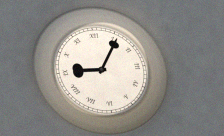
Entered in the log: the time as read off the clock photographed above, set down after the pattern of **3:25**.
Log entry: **9:06**
